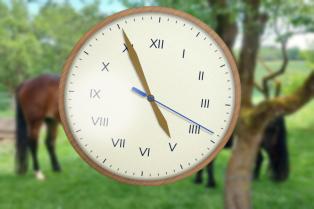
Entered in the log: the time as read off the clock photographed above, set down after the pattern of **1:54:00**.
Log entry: **4:55:19**
